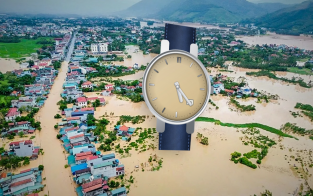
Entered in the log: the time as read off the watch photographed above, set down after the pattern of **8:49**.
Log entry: **5:23**
